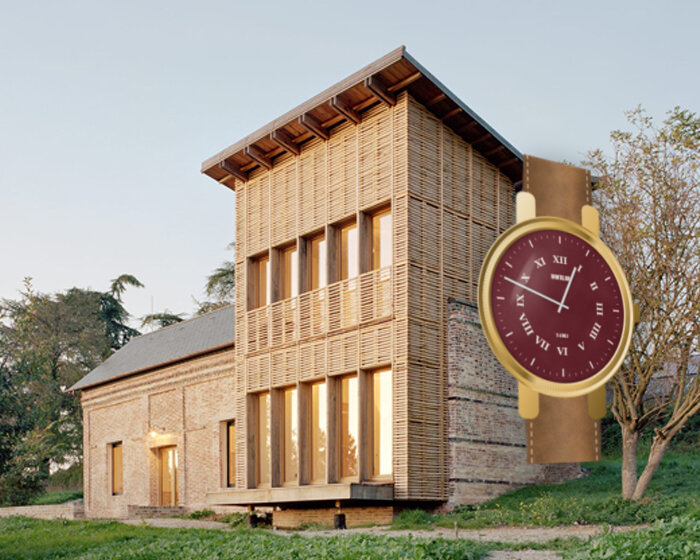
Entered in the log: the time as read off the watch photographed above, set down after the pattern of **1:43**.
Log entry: **12:48**
